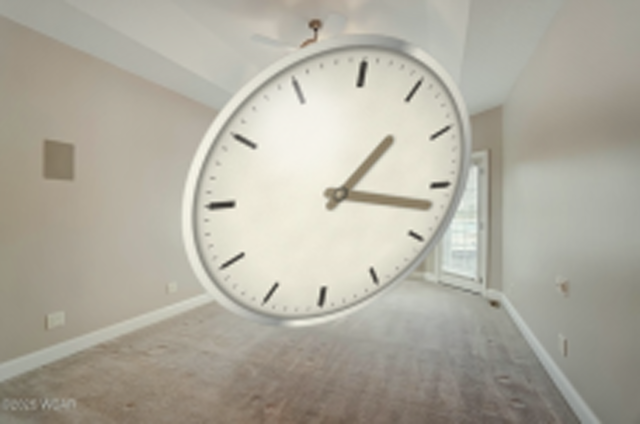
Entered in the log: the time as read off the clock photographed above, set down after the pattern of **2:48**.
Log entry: **1:17**
